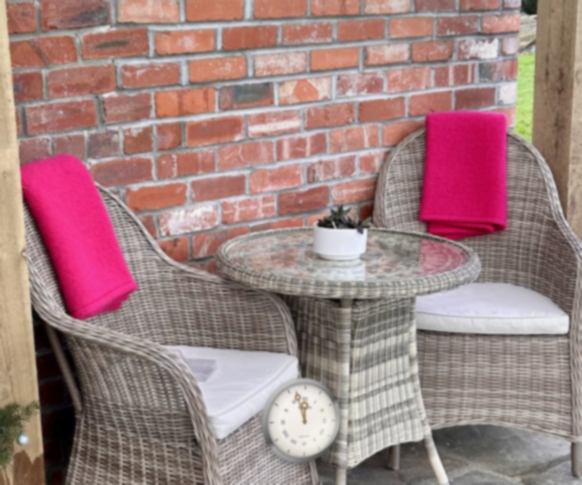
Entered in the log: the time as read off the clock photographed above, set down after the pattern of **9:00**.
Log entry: **11:57**
